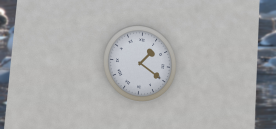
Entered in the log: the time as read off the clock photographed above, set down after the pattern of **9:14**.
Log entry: **1:20**
